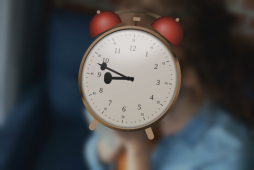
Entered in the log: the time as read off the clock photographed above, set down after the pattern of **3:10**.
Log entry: **8:48**
